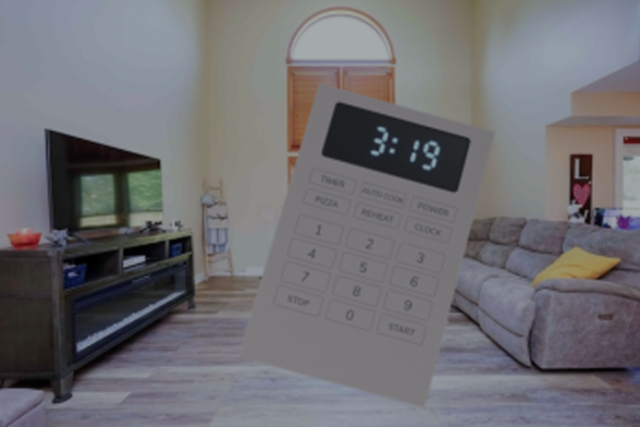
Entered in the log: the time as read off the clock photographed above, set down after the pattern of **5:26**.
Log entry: **3:19**
